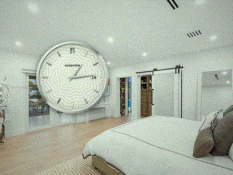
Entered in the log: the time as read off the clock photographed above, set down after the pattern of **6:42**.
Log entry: **1:14**
